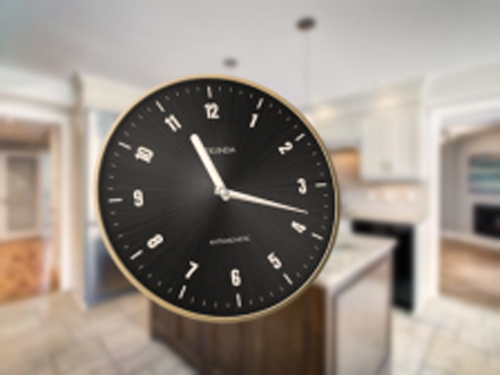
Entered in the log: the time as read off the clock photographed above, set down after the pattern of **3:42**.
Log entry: **11:18**
